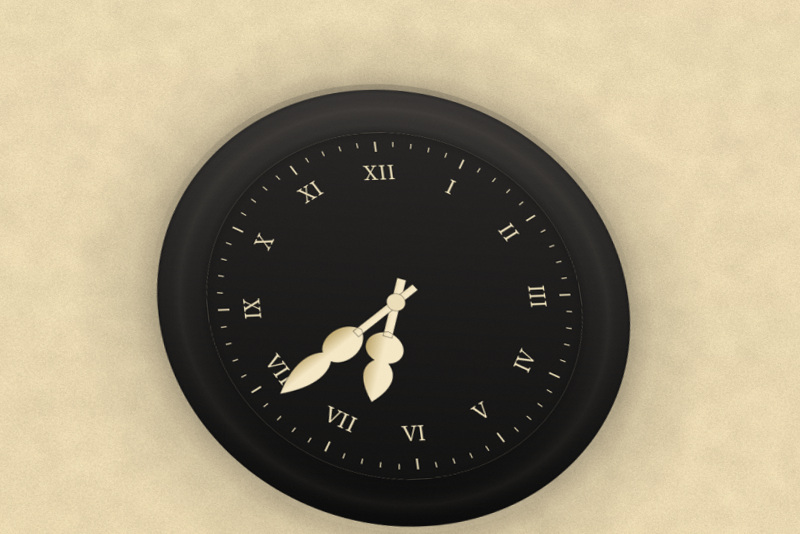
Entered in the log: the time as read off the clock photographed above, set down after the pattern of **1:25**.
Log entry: **6:39**
